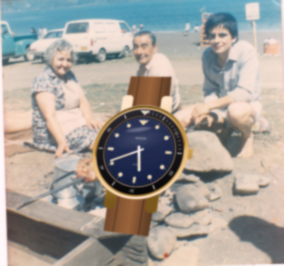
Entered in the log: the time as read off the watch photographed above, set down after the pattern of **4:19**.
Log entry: **5:41**
